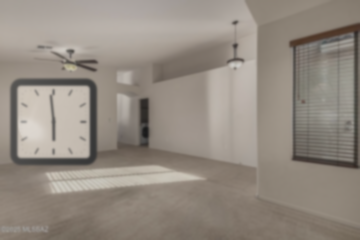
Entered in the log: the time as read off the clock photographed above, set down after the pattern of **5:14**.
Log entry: **5:59**
